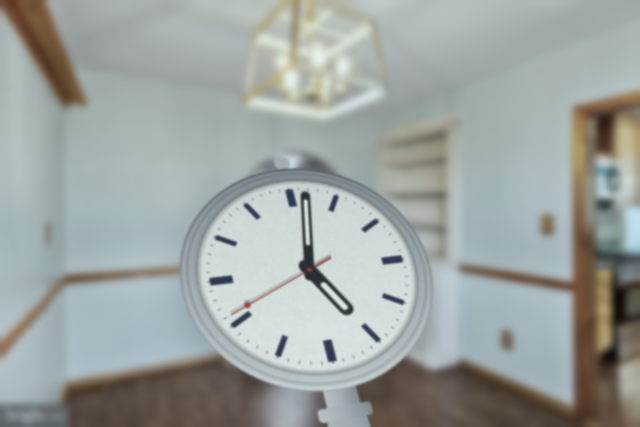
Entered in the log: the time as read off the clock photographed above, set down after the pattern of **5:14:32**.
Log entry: **5:01:41**
